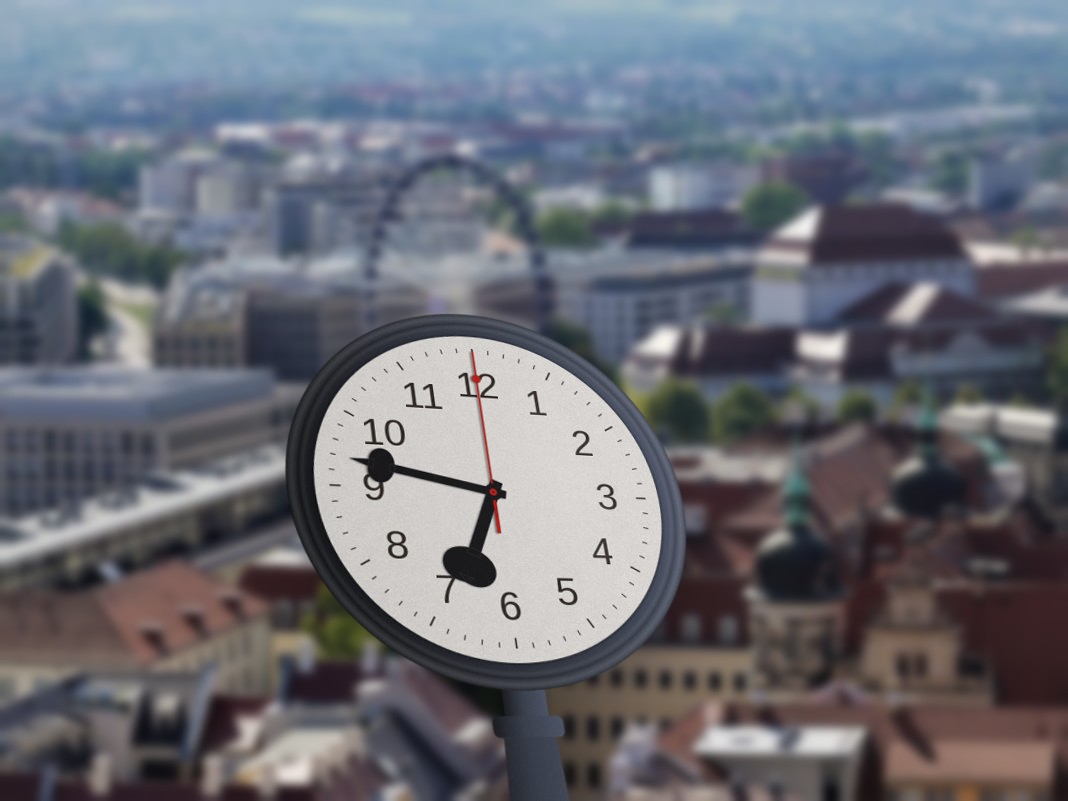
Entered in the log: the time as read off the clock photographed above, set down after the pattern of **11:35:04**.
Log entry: **6:47:00**
